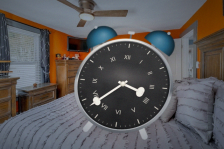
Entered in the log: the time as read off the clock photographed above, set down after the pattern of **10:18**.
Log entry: **3:38**
